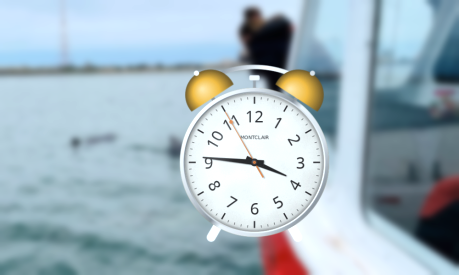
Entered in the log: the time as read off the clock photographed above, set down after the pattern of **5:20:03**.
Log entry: **3:45:55**
